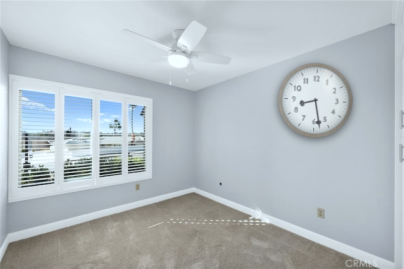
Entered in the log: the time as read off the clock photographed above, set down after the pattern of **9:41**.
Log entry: **8:28**
